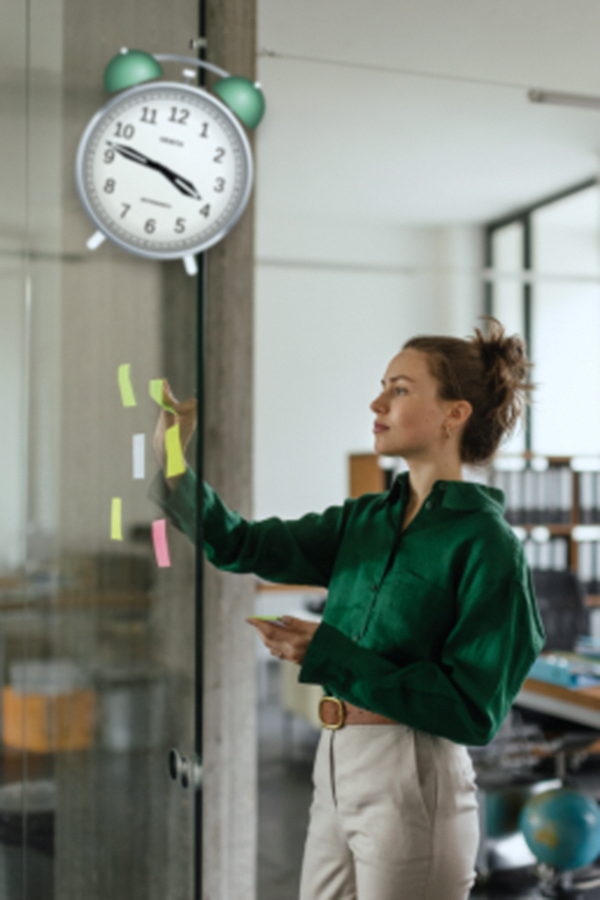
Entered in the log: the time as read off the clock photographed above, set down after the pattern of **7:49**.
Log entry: **3:47**
